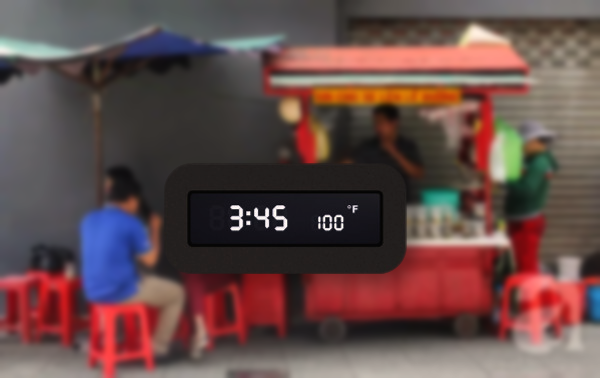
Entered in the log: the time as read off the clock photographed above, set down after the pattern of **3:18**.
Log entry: **3:45**
